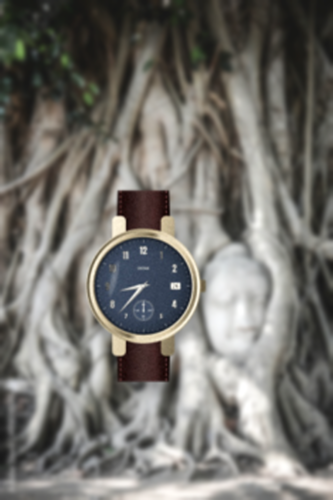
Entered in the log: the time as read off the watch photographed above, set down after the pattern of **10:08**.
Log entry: **8:37**
